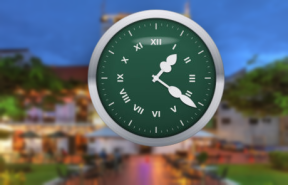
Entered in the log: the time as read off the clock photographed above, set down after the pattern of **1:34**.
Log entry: **1:21**
